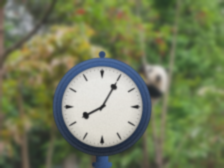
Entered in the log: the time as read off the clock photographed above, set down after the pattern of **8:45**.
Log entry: **8:05**
